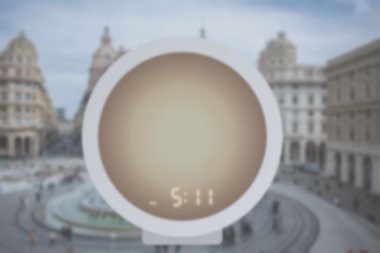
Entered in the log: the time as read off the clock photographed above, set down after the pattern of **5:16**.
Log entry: **5:11**
